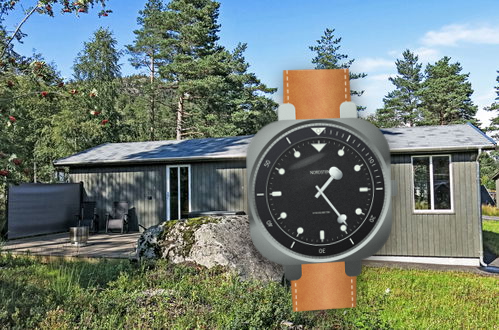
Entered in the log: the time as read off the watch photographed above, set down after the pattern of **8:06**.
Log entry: **1:24**
